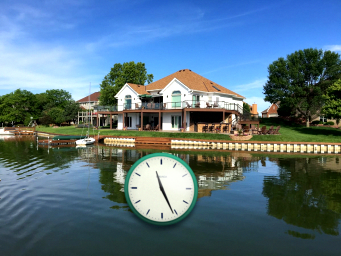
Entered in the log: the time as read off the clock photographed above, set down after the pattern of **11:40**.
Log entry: **11:26**
